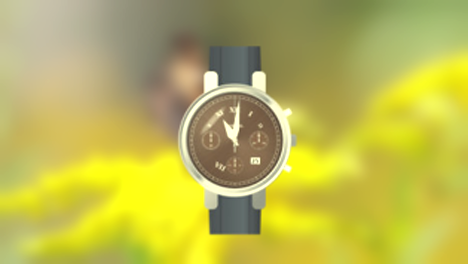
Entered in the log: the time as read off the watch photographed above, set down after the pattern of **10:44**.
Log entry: **11:01**
